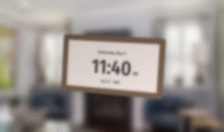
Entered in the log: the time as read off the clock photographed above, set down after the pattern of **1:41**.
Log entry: **11:40**
